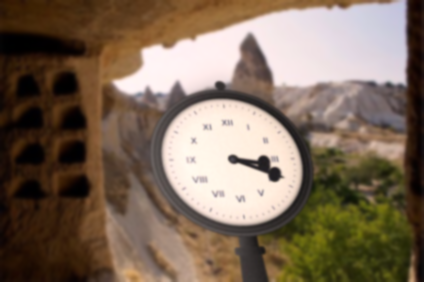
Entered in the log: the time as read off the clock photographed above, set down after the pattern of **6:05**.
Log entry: **3:19**
